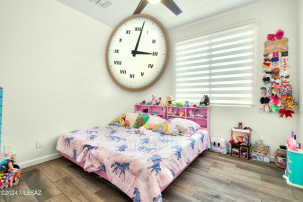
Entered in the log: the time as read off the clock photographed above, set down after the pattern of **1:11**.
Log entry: **3:02**
